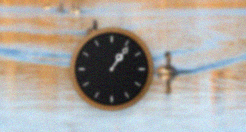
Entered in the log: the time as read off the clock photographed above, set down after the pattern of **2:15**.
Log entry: **1:06**
